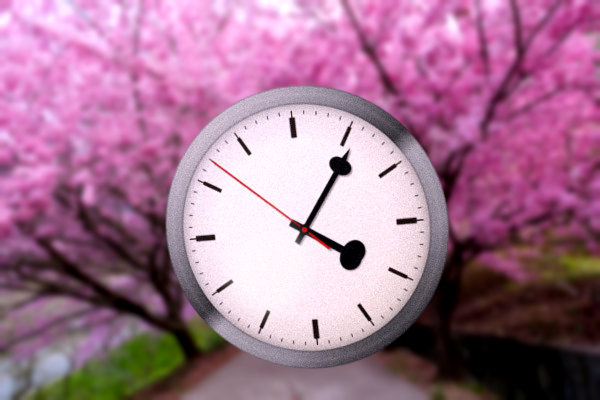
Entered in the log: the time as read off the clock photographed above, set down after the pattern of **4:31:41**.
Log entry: **4:05:52**
